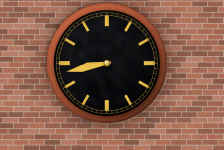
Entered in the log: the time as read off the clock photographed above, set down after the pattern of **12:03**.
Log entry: **8:43**
